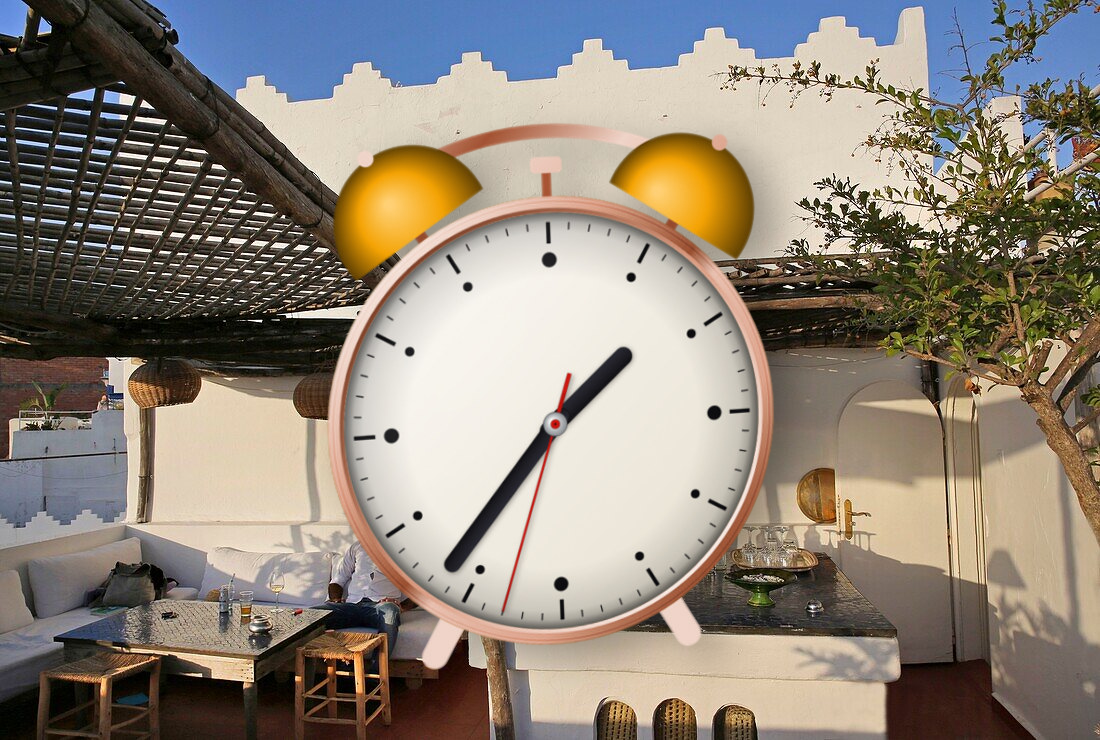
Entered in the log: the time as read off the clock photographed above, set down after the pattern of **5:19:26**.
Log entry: **1:36:33**
